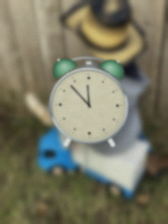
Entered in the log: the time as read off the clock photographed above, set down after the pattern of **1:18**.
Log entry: **11:53**
